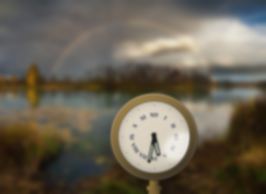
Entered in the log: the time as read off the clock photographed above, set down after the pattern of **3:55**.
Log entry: **5:32**
